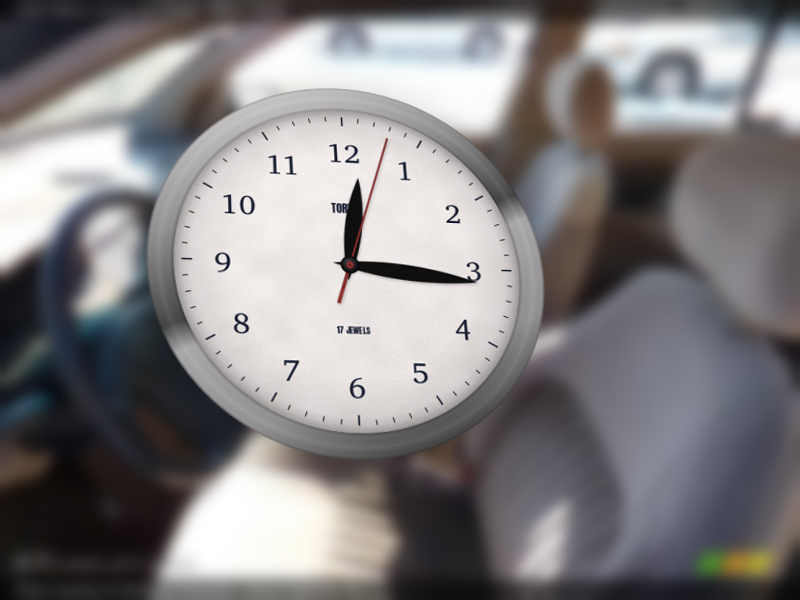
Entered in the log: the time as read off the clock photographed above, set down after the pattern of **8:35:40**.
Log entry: **12:16:03**
